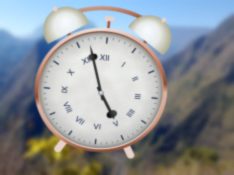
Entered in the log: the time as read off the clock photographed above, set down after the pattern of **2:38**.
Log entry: **4:57**
